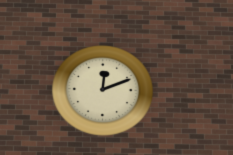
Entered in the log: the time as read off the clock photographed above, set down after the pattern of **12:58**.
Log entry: **12:11**
